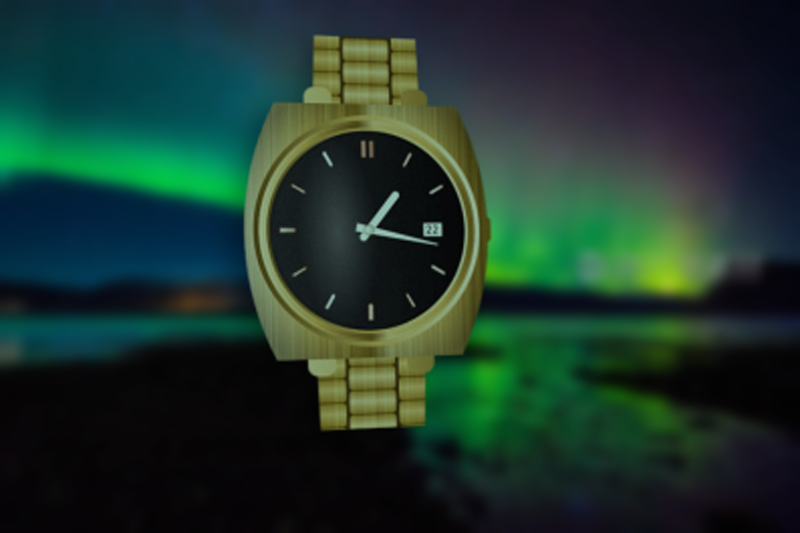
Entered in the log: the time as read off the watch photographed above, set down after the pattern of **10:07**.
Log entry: **1:17**
